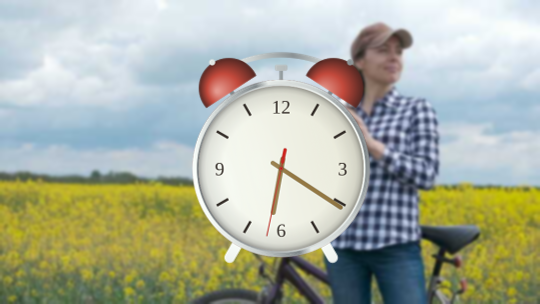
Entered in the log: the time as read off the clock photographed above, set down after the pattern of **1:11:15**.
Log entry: **6:20:32**
